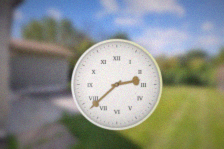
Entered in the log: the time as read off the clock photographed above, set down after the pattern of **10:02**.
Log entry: **2:38**
